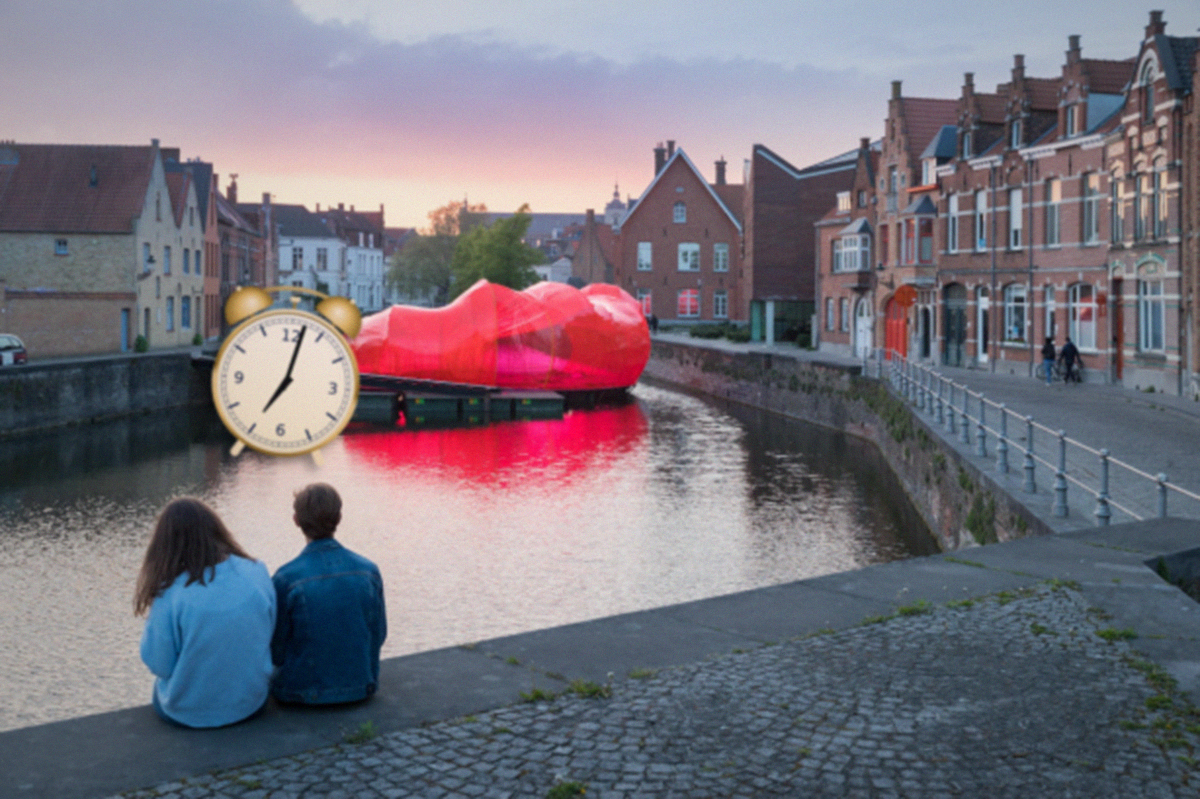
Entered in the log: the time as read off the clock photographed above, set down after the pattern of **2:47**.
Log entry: **7:02**
